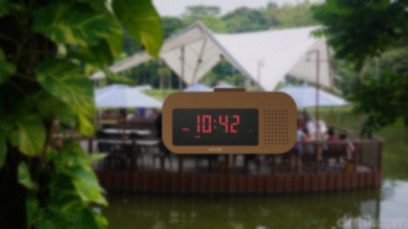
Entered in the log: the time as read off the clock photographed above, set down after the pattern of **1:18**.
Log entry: **10:42**
